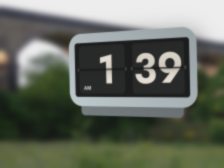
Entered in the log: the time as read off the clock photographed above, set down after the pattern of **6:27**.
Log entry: **1:39**
